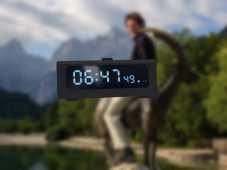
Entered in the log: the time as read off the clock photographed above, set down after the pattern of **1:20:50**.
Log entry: **6:47:49**
